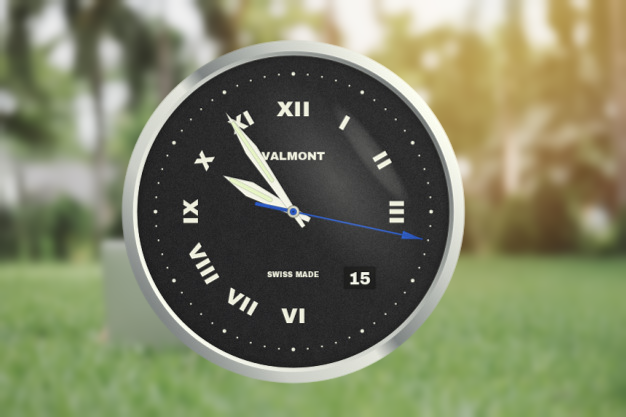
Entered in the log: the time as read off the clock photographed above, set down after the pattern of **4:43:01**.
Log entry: **9:54:17**
